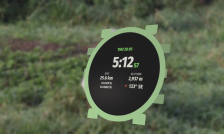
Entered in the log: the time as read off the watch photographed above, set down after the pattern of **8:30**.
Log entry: **5:12**
